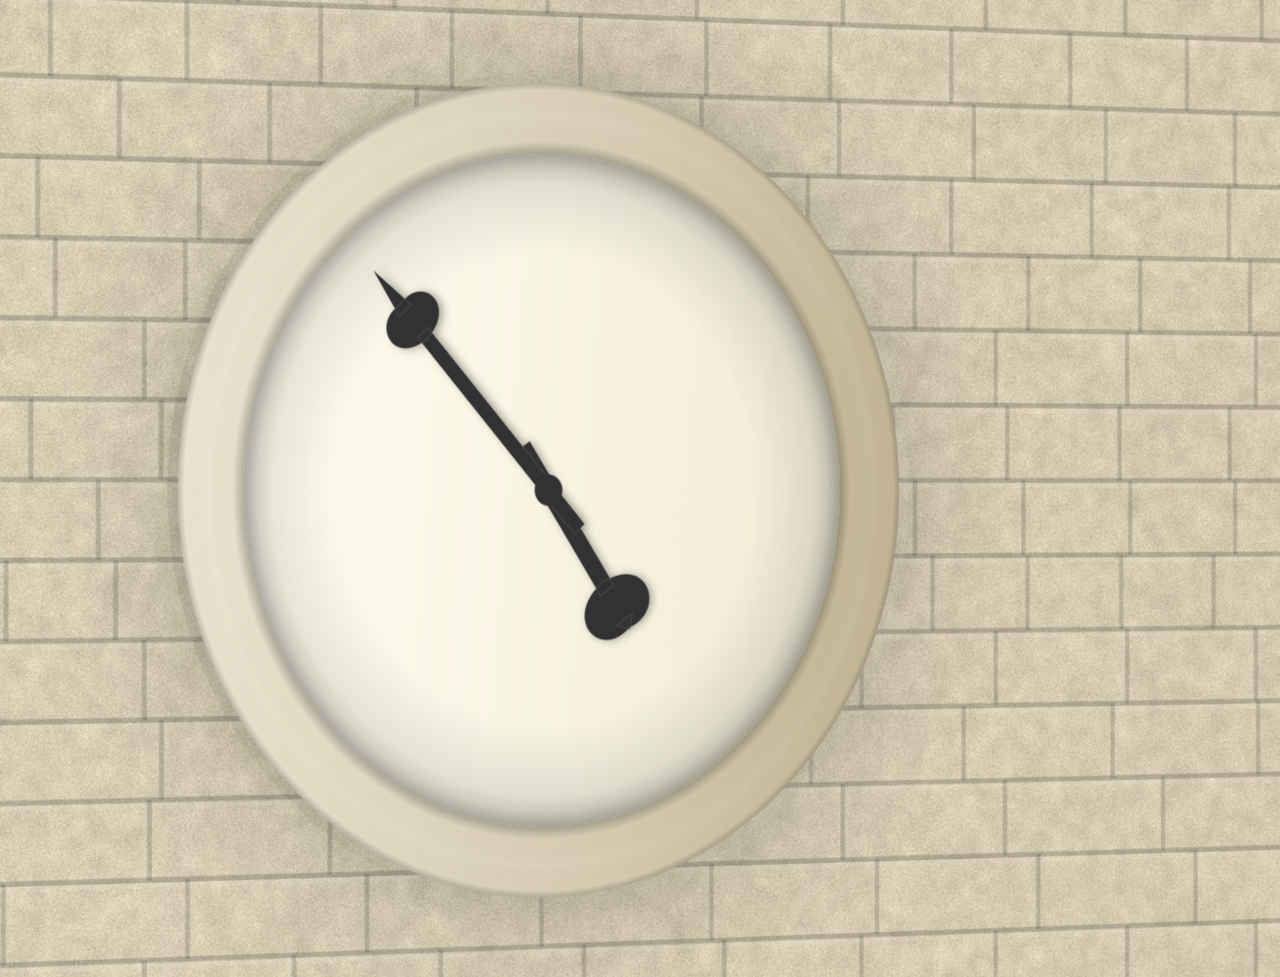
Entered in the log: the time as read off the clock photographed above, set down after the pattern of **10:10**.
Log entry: **4:53**
